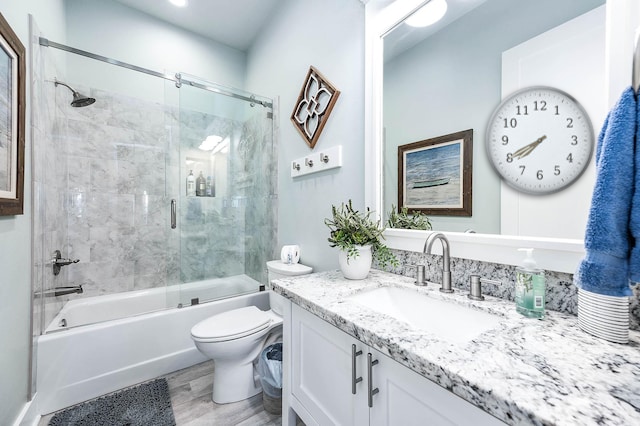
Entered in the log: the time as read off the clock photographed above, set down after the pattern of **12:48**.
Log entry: **7:40**
